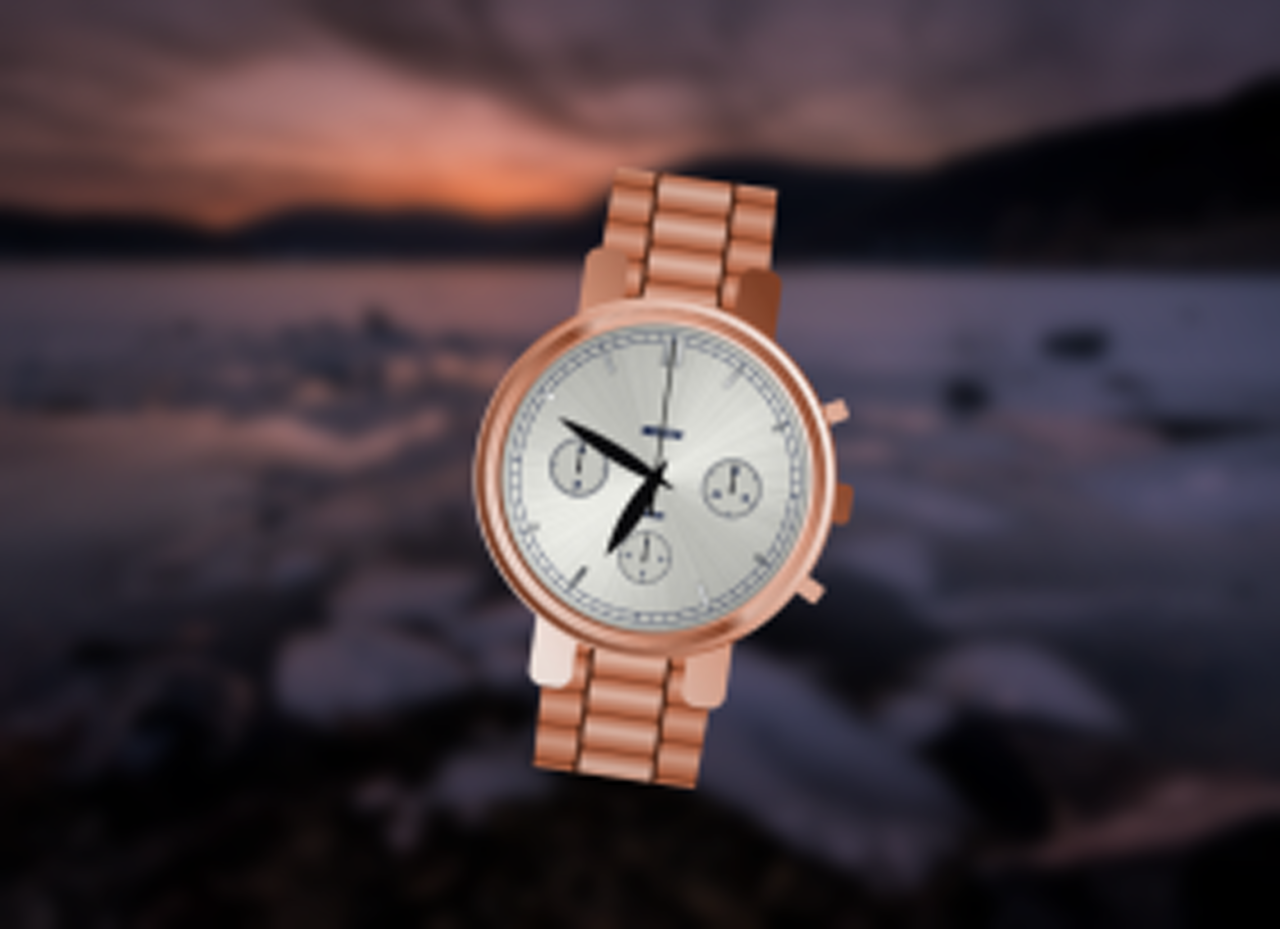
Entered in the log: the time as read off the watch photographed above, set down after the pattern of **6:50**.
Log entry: **6:49**
